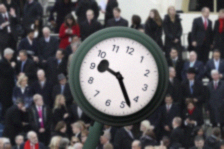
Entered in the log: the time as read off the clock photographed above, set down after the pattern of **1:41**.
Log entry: **9:23**
